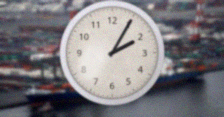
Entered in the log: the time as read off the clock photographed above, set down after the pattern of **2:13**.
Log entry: **2:05**
